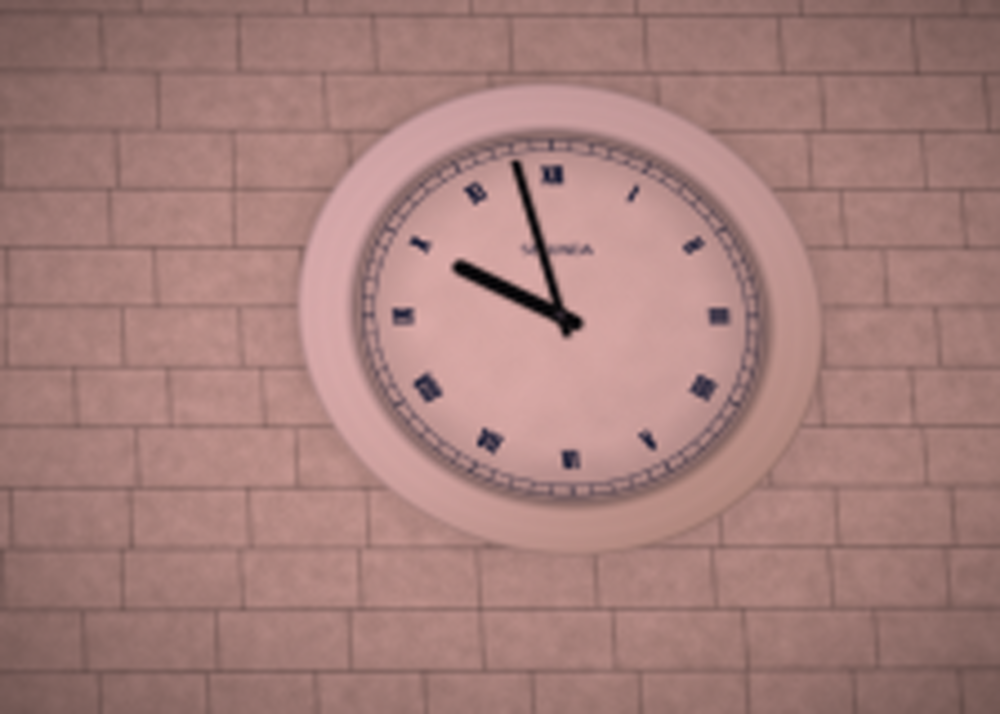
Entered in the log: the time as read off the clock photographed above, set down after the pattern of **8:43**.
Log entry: **9:58**
